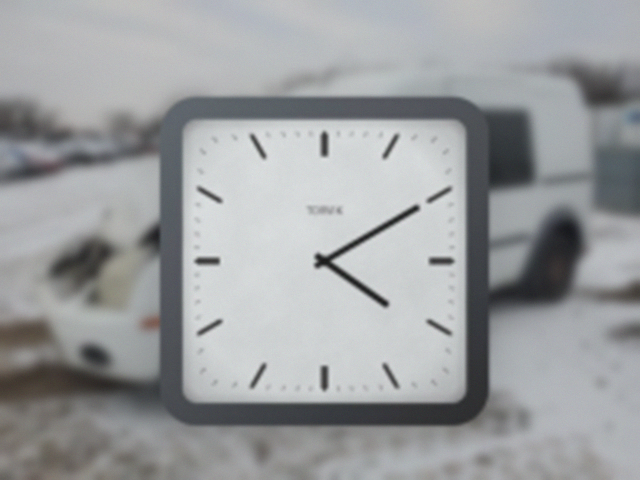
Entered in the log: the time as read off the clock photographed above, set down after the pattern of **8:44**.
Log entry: **4:10**
